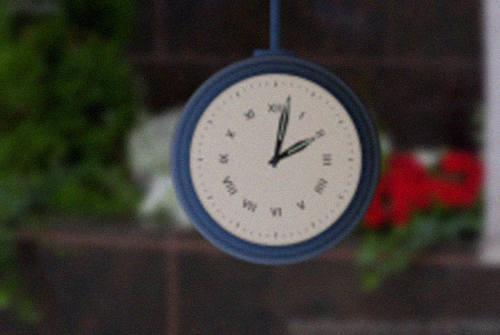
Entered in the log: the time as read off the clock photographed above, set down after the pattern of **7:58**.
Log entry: **2:02**
